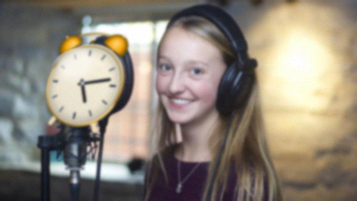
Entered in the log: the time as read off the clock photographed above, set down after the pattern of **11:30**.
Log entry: **5:13**
